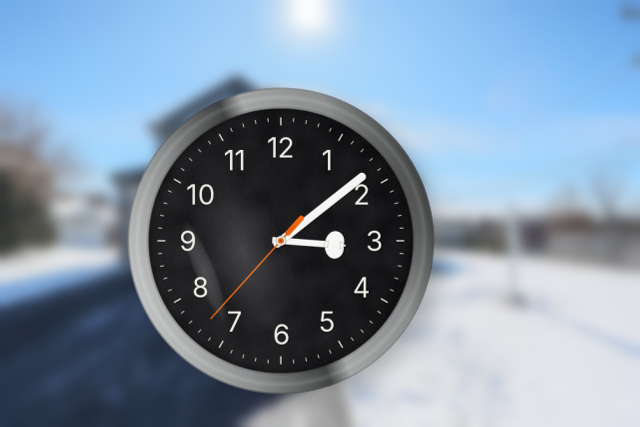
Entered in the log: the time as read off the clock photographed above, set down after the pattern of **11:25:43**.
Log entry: **3:08:37**
